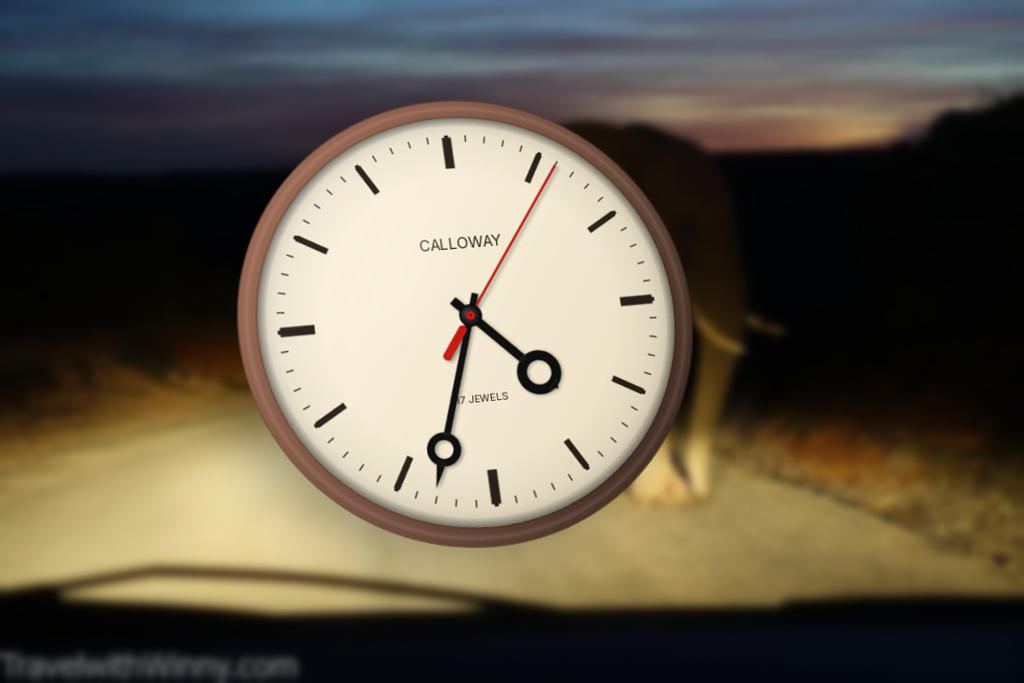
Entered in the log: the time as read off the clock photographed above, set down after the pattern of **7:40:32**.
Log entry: **4:33:06**
